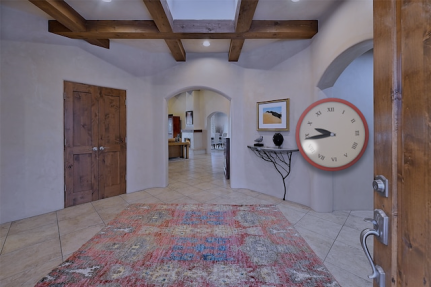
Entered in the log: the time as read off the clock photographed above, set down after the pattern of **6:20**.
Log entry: **9:44**
